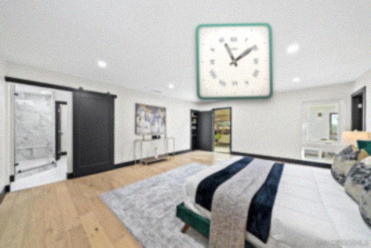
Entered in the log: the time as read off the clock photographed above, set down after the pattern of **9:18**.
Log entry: **11:09**
